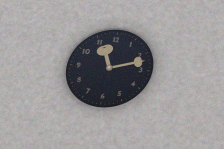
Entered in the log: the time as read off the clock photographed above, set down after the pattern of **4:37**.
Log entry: **11:12**
